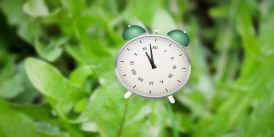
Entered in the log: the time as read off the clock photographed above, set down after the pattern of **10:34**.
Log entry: **10:58**
